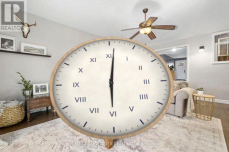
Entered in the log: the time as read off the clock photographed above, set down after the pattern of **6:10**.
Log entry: **6:01**
